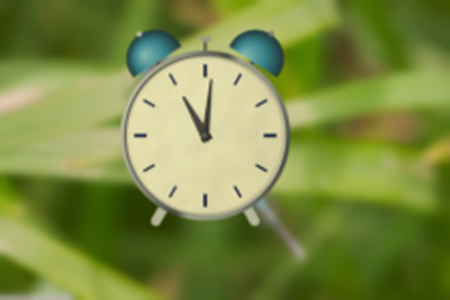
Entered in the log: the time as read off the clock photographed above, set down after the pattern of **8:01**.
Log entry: **11:01**
